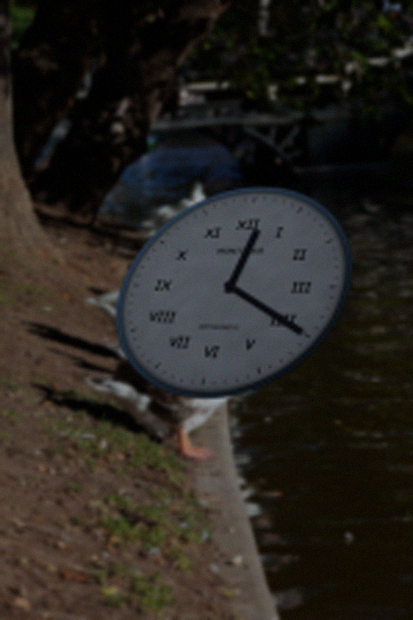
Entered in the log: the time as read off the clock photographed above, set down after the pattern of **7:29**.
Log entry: **12:20**
